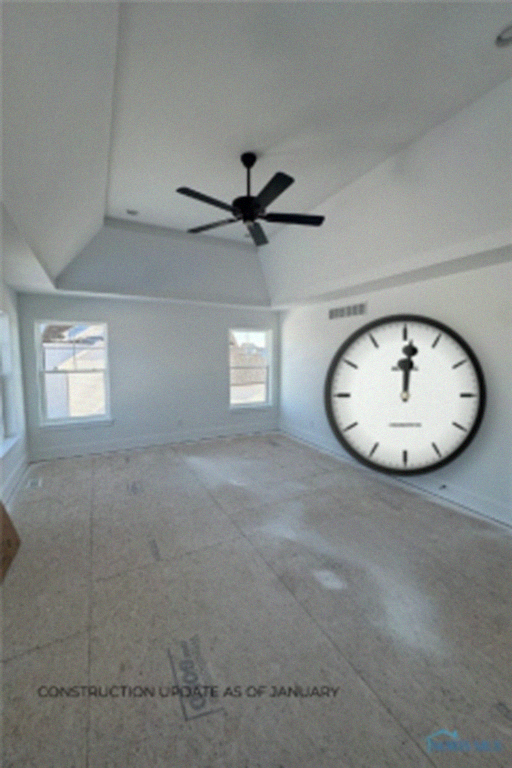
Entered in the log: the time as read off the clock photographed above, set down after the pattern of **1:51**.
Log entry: **12:01**
